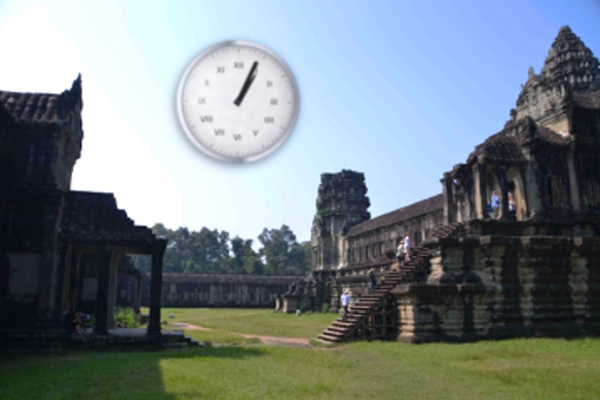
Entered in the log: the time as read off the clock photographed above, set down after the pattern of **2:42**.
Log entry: **1:04**
